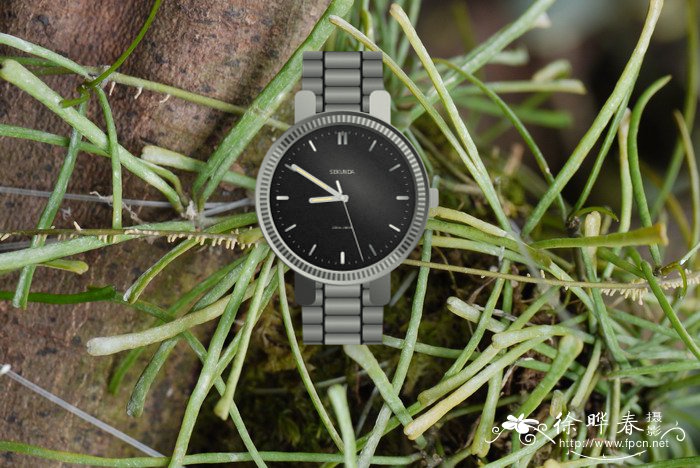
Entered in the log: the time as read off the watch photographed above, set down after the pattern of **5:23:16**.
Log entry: **8:50:27**
